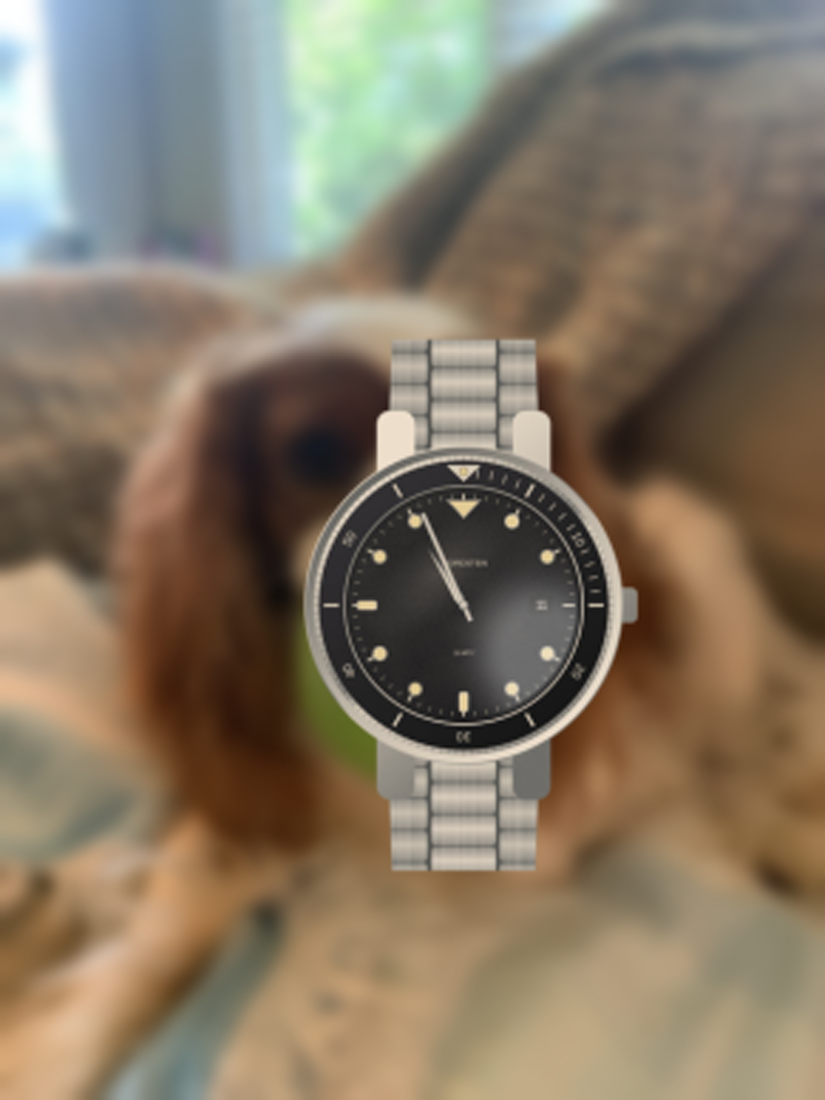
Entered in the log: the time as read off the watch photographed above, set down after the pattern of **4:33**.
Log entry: **10:56**
